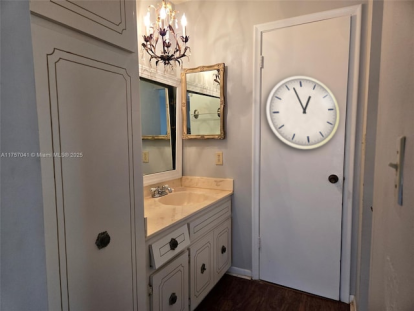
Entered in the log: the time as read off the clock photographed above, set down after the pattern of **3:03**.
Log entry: **12:57**
